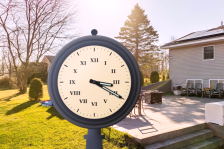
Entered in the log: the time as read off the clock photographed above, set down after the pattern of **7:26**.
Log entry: **3:20**
